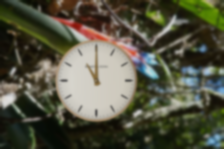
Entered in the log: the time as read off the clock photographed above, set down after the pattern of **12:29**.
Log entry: **11:00**
